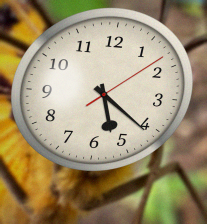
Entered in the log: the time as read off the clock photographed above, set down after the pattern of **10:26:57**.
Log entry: **5:21:08**
